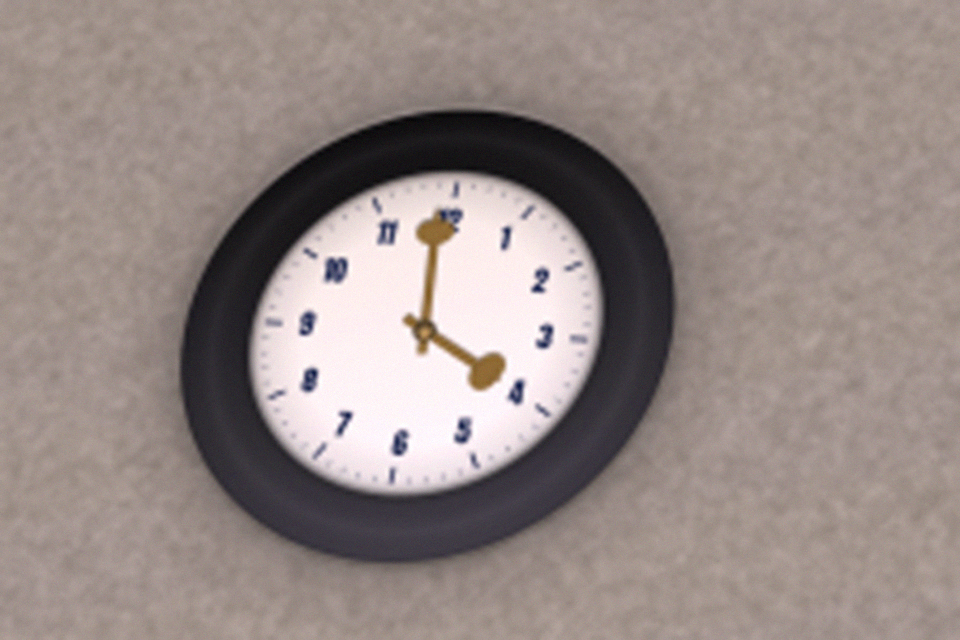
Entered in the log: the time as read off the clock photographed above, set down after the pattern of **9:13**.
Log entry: **3:59**
